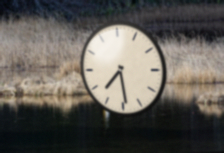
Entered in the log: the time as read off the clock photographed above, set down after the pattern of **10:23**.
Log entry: **7:29**
